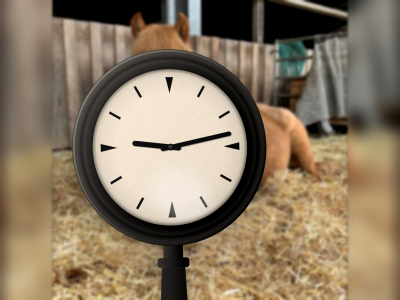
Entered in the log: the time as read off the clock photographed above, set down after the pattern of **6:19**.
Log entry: **9:13**
